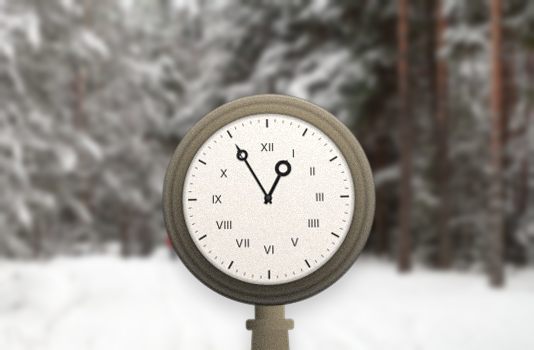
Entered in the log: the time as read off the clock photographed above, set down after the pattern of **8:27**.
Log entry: **12:55**
